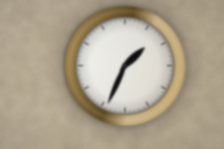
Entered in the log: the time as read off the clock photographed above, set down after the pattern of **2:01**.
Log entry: **1:34**
